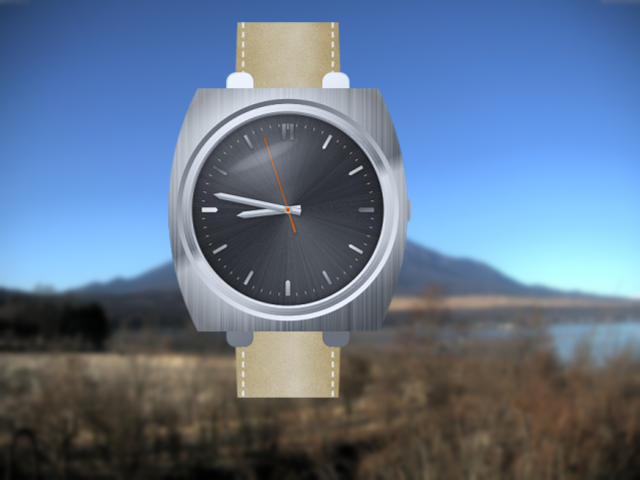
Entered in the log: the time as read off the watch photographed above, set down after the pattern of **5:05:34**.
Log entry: **8:46:57**
